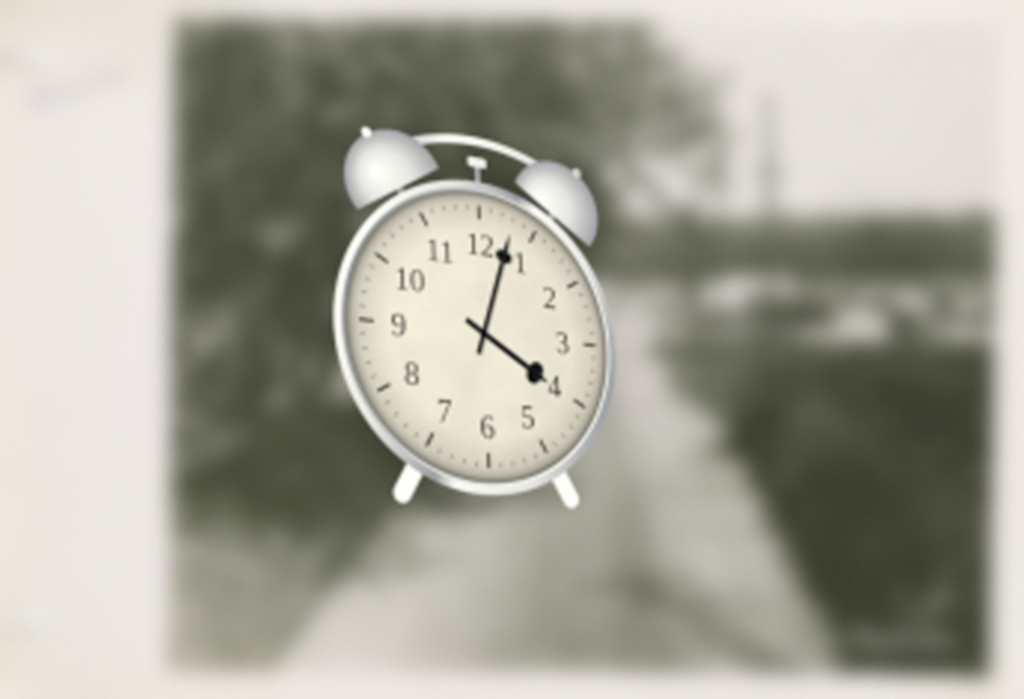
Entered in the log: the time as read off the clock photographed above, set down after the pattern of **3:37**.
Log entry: **4:03**
